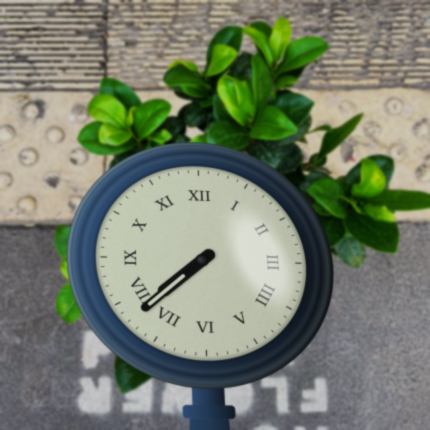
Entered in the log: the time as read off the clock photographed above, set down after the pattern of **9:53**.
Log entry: **7:38**
